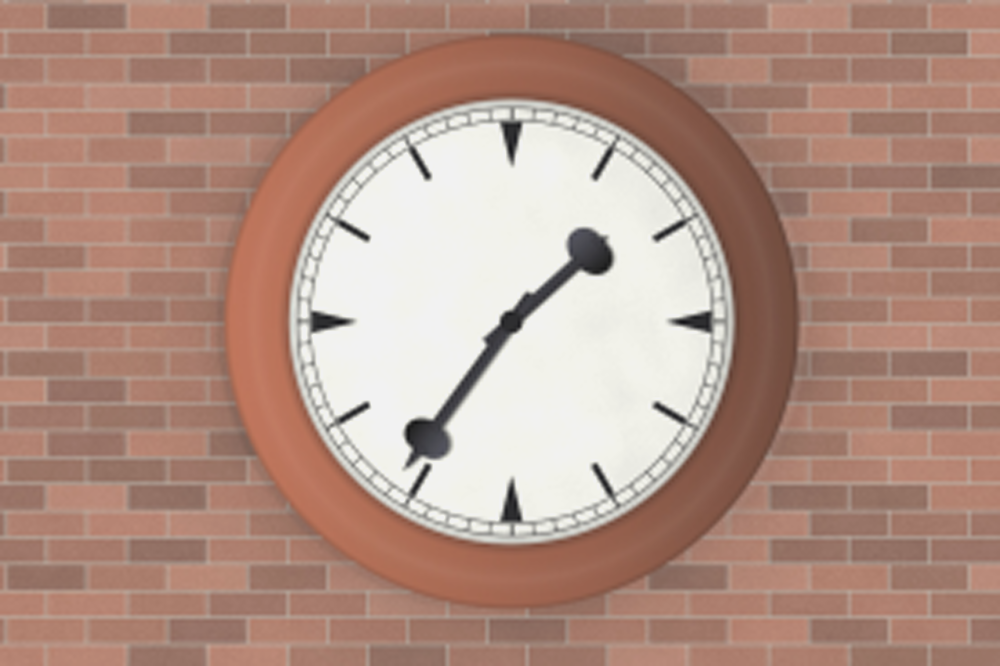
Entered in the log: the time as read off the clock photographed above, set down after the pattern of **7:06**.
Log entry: **1:36**
